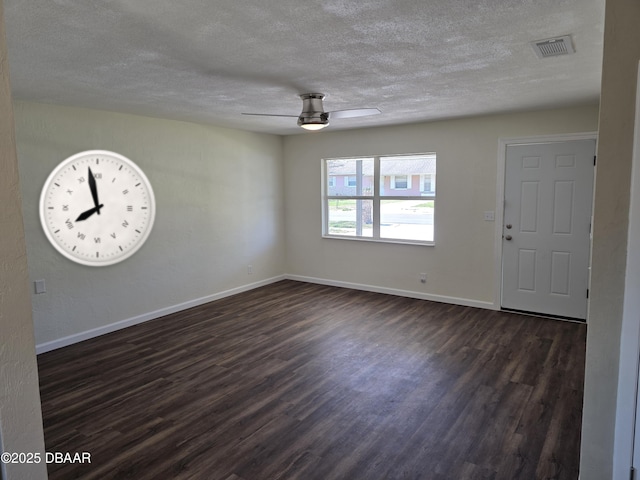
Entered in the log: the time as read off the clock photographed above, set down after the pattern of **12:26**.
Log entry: **7:58**
